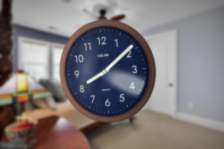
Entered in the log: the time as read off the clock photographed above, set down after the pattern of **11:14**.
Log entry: **8:09**
